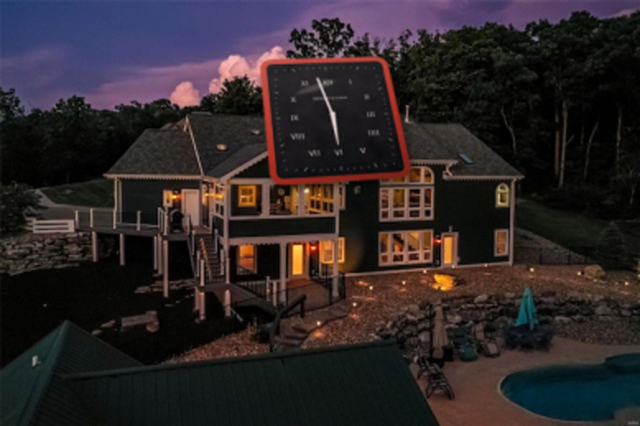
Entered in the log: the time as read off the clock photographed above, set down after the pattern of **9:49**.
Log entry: **5:58**
